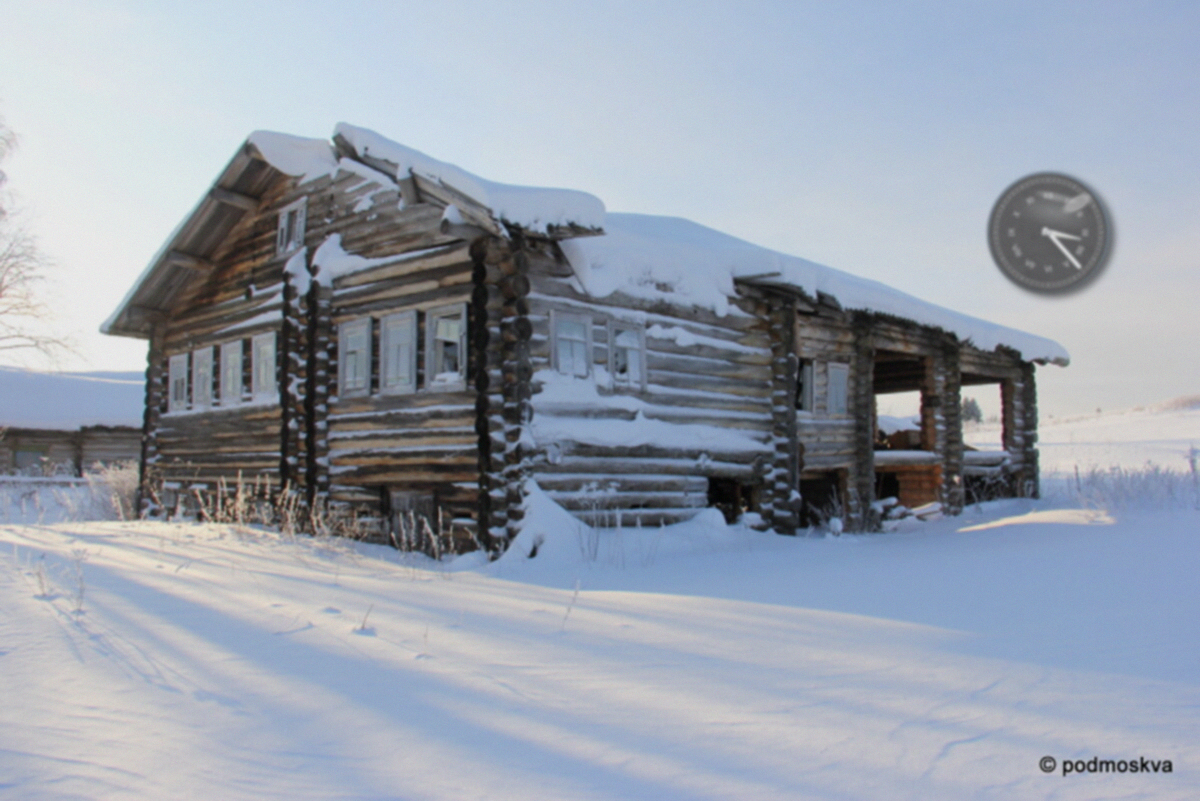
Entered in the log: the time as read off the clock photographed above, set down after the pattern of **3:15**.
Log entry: **3:23**
